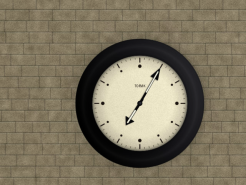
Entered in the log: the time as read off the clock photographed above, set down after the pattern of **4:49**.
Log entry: **7:05**
